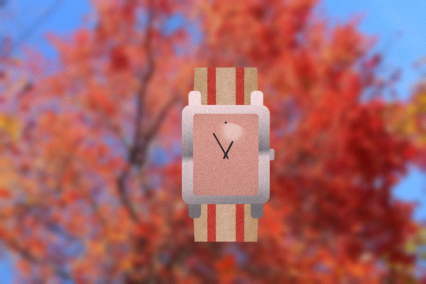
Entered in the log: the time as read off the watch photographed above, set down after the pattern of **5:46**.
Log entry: **12:55**
